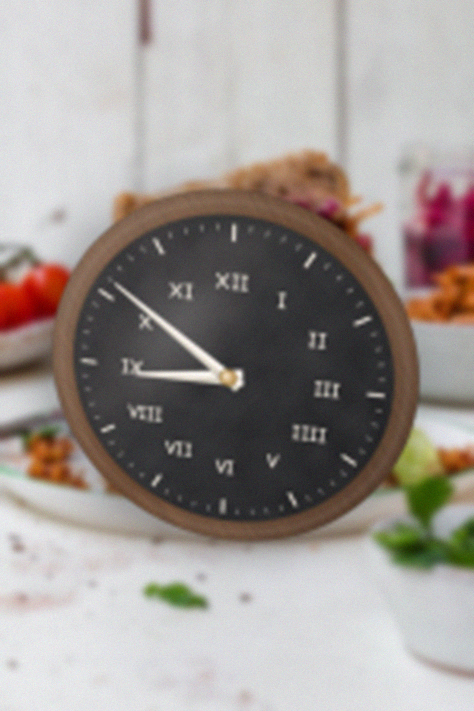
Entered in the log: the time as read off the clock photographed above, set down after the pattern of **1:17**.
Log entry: **8:51**
